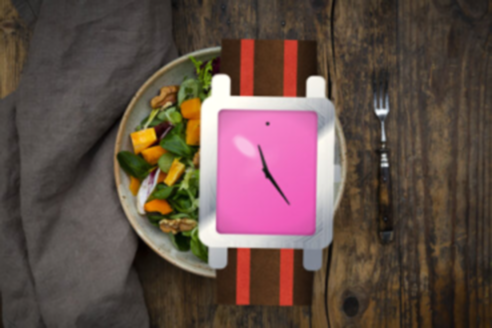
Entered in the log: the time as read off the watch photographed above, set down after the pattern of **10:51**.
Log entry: **11:24**
